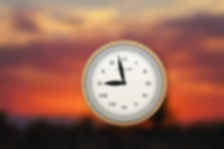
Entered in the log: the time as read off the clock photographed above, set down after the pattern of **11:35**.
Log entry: **8:58**
